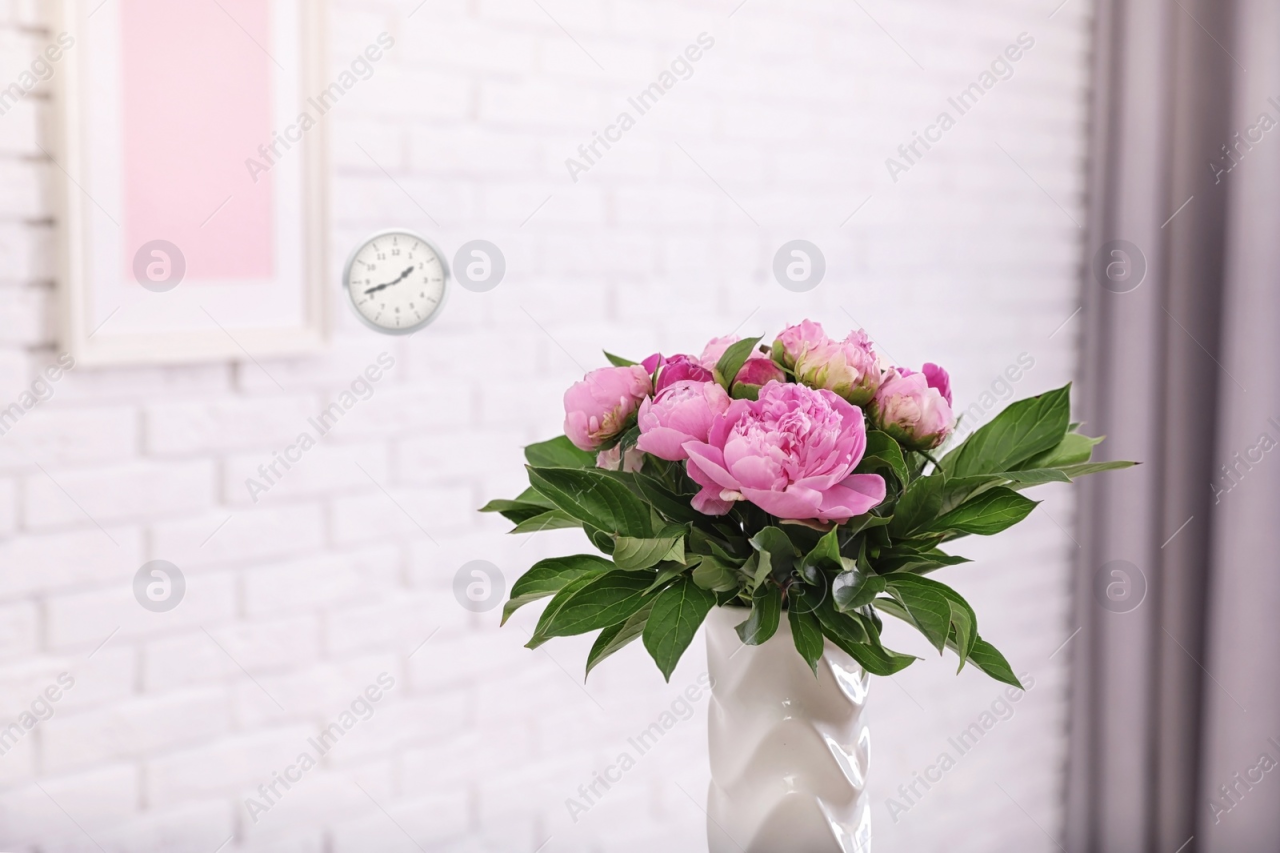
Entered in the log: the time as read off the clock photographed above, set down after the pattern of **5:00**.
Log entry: **1:42**
